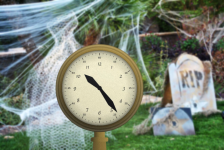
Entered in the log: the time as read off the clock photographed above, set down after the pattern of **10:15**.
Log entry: **10:24**
